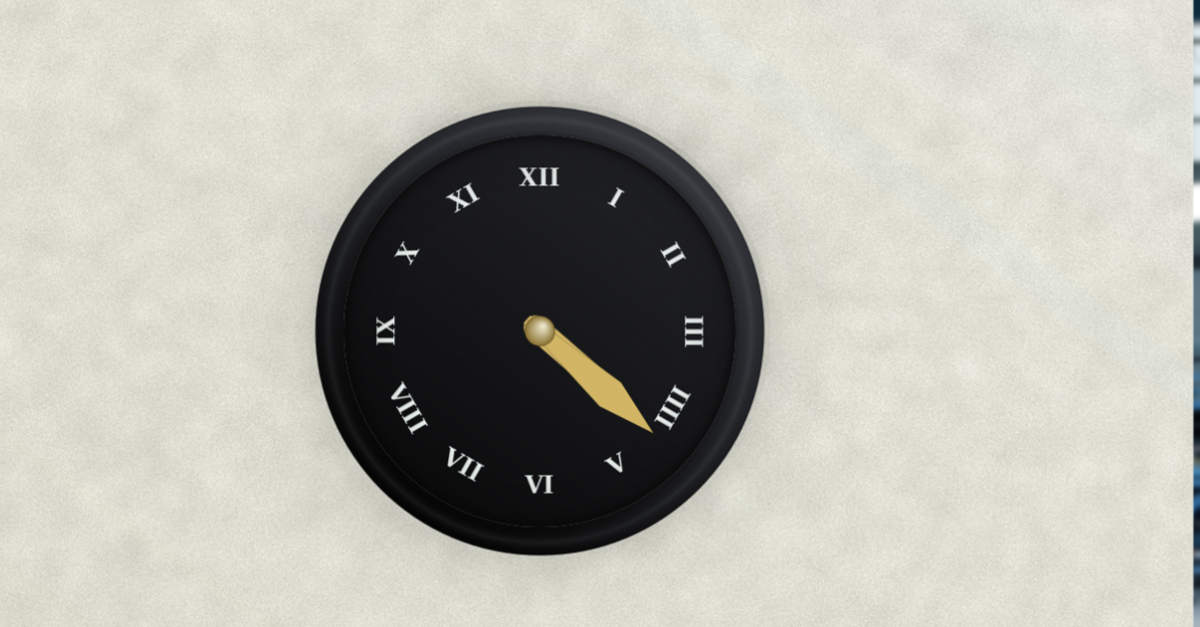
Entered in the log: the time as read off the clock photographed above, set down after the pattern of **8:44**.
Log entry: **4:22**
